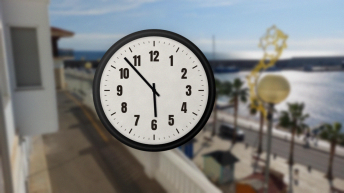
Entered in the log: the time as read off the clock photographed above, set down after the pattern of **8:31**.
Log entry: **5:53**
